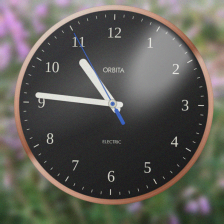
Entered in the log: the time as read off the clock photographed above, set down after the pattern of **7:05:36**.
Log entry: **10:45:55**
